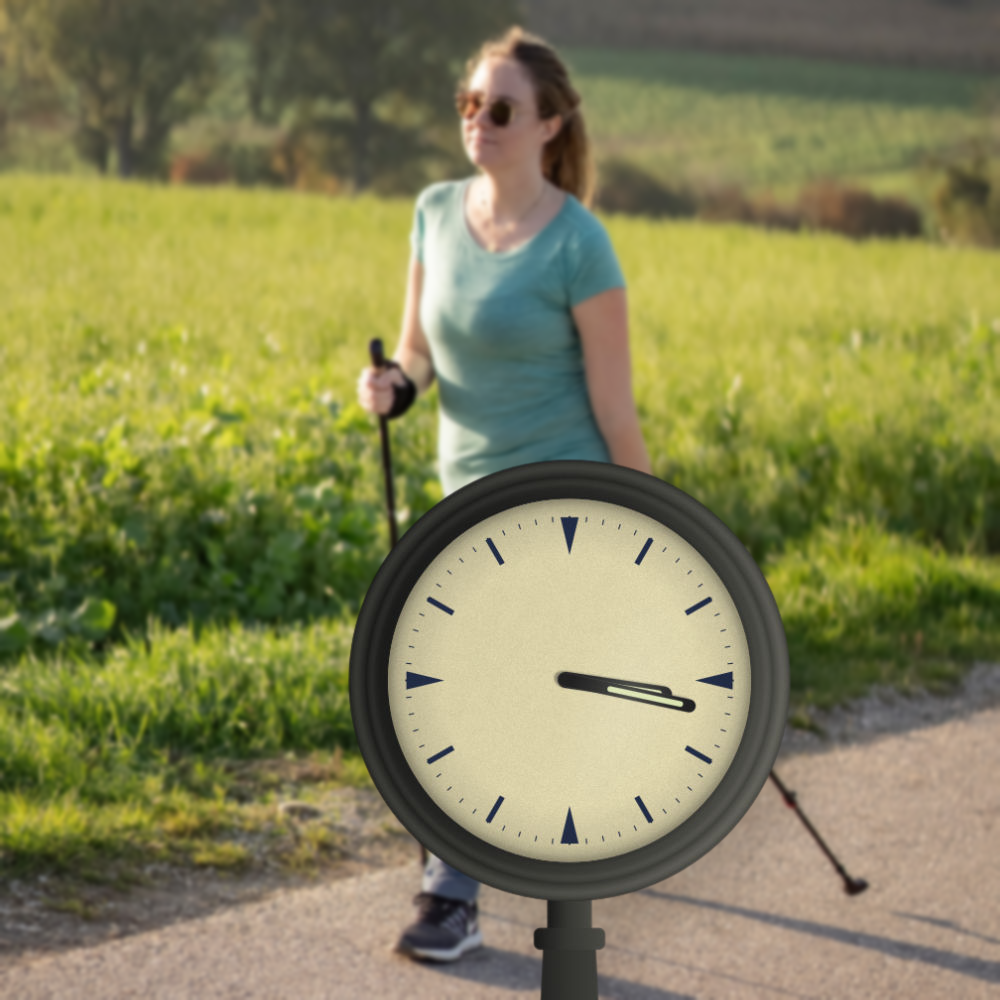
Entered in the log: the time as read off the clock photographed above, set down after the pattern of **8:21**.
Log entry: **3:17**
